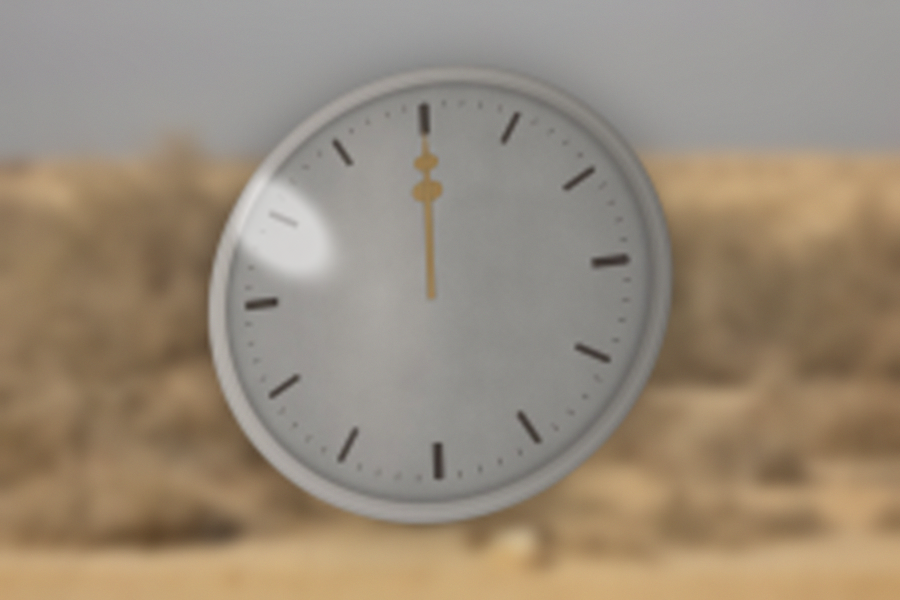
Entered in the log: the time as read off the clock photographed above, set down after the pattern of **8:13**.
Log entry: **12:00**
